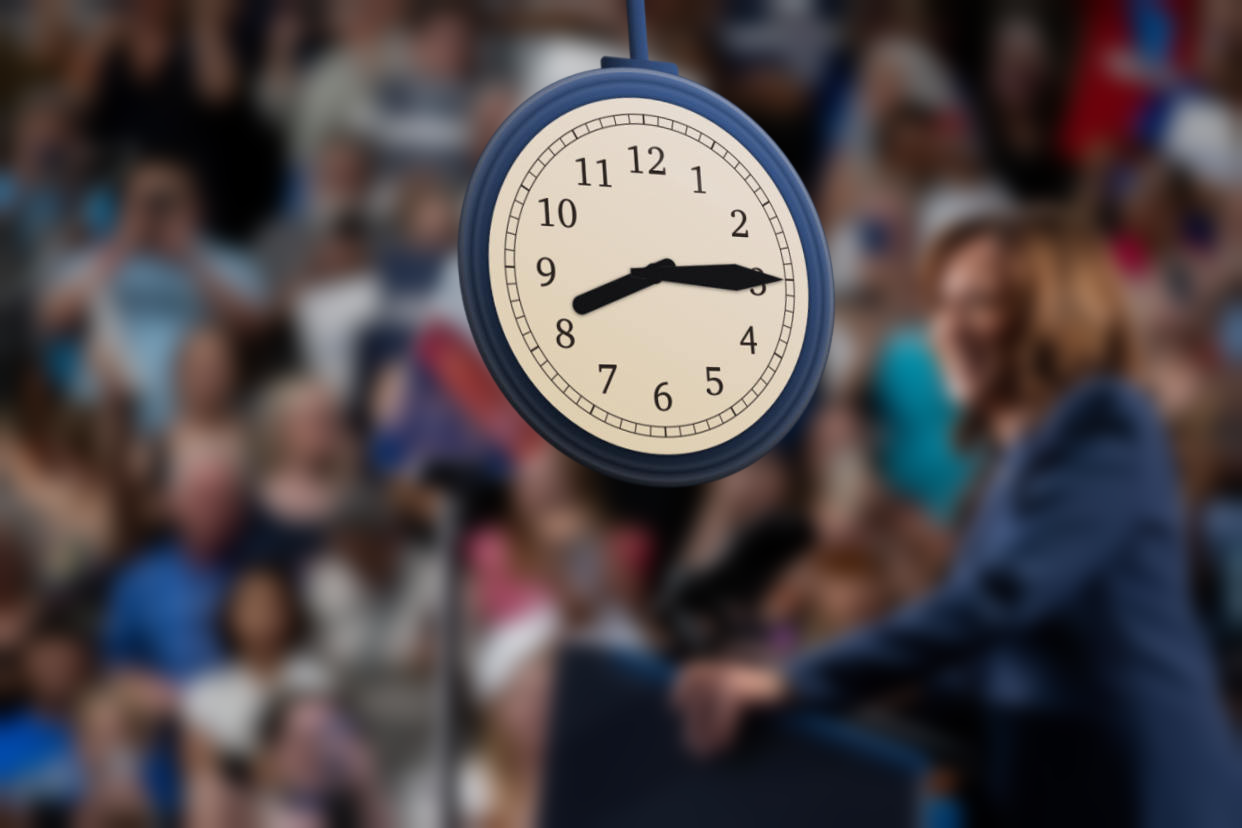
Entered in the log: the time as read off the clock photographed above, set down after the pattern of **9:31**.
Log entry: **8:15**
